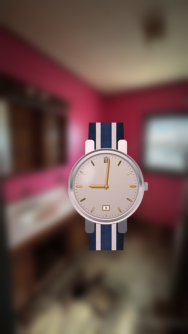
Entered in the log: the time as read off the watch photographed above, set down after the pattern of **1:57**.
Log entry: **9:01**
